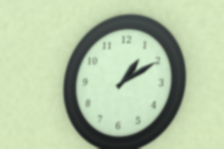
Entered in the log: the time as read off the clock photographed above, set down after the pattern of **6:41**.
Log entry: **1:10**
